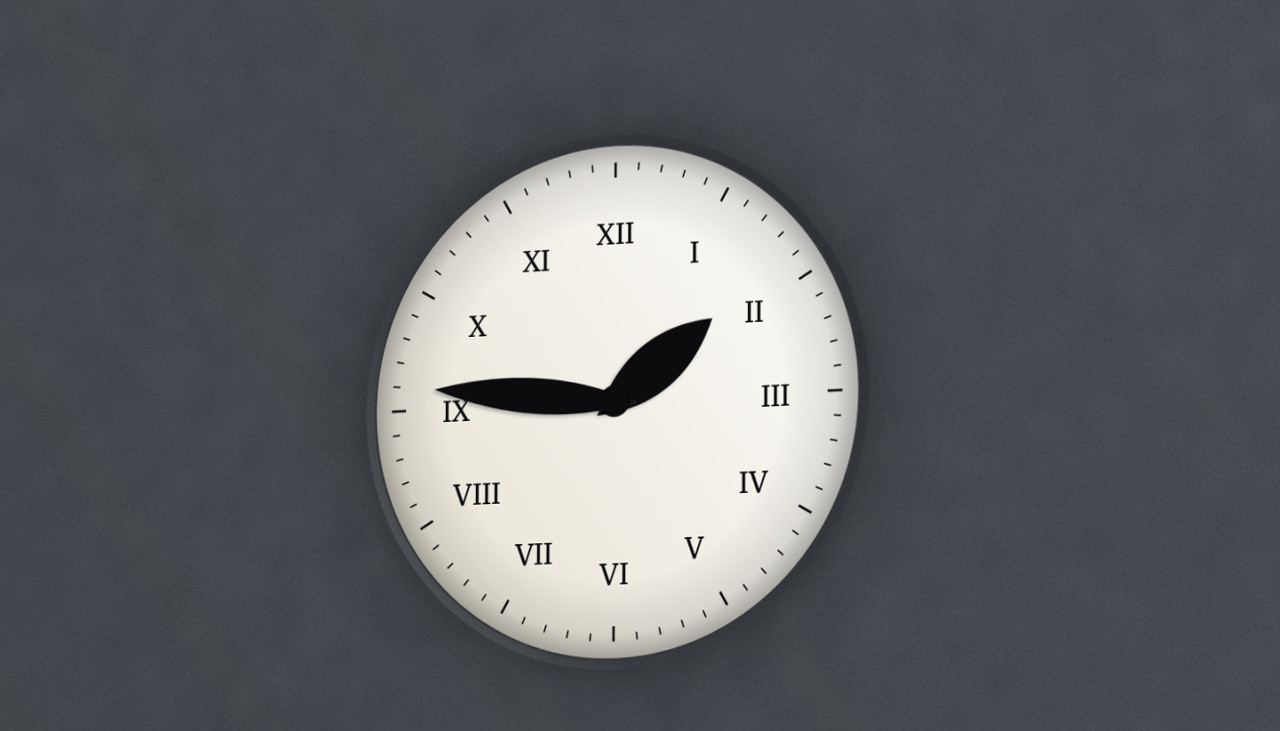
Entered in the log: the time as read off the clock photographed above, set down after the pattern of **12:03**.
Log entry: **1:46**
